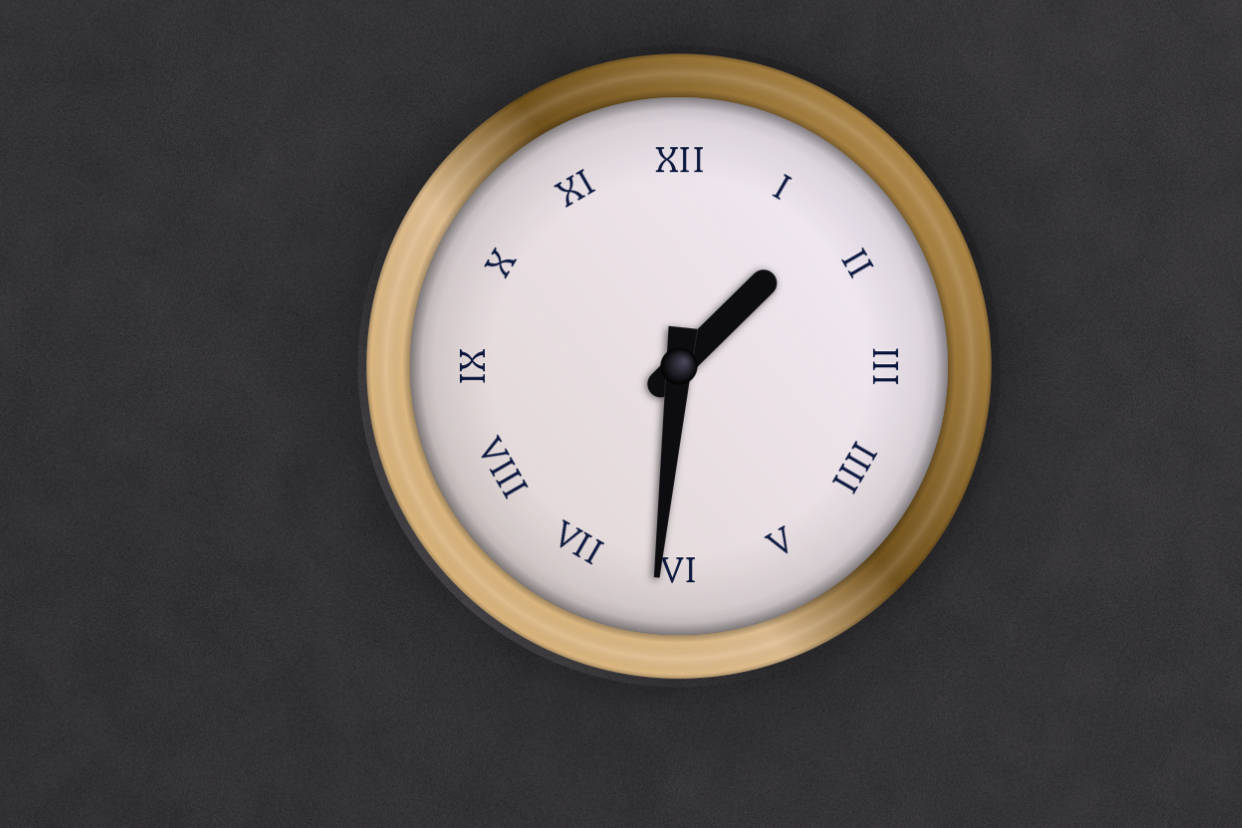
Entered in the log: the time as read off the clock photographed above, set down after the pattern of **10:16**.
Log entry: **1:31**
